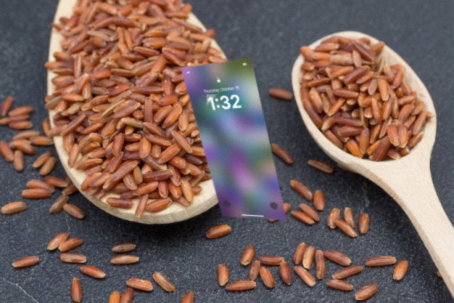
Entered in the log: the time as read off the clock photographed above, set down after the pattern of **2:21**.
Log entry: **1:32**
